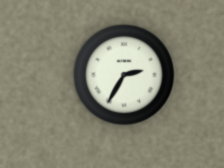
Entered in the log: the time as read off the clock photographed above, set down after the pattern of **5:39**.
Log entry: **2:35**
